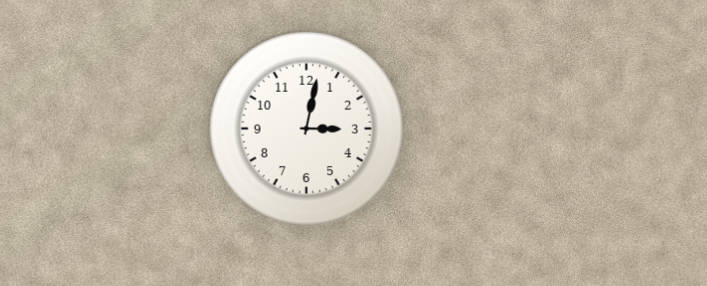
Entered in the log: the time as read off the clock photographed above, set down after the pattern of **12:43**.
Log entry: **3:02**
